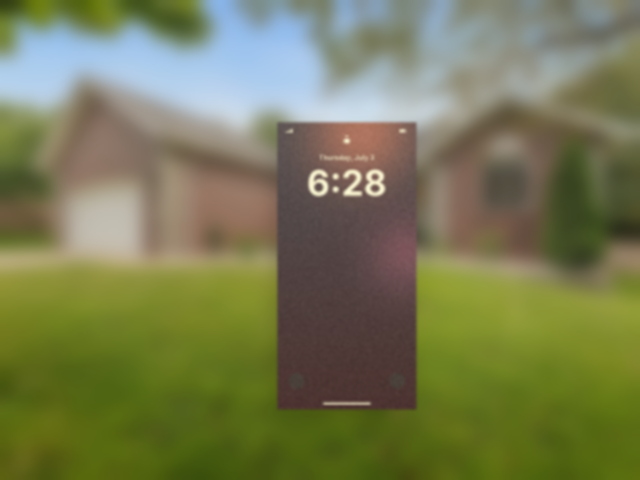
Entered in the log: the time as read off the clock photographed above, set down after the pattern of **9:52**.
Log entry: **6:28**
